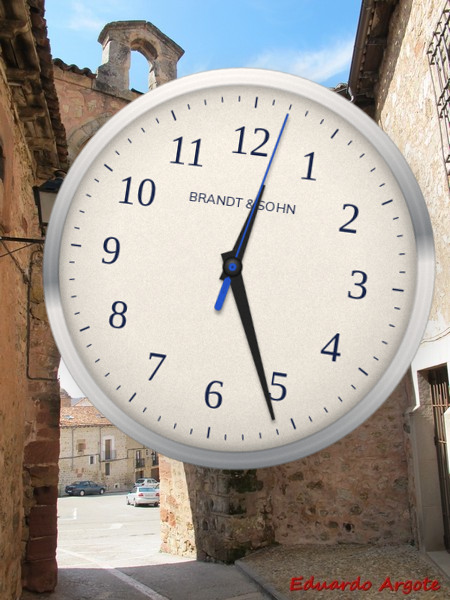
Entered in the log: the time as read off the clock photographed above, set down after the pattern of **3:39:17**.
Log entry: **12:26:02**
